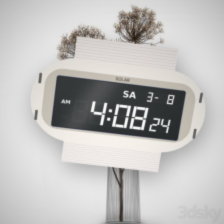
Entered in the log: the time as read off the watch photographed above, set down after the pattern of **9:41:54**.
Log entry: **4:08:24**
